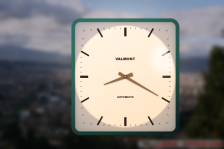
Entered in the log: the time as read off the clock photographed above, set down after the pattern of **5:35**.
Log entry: **8:20**
